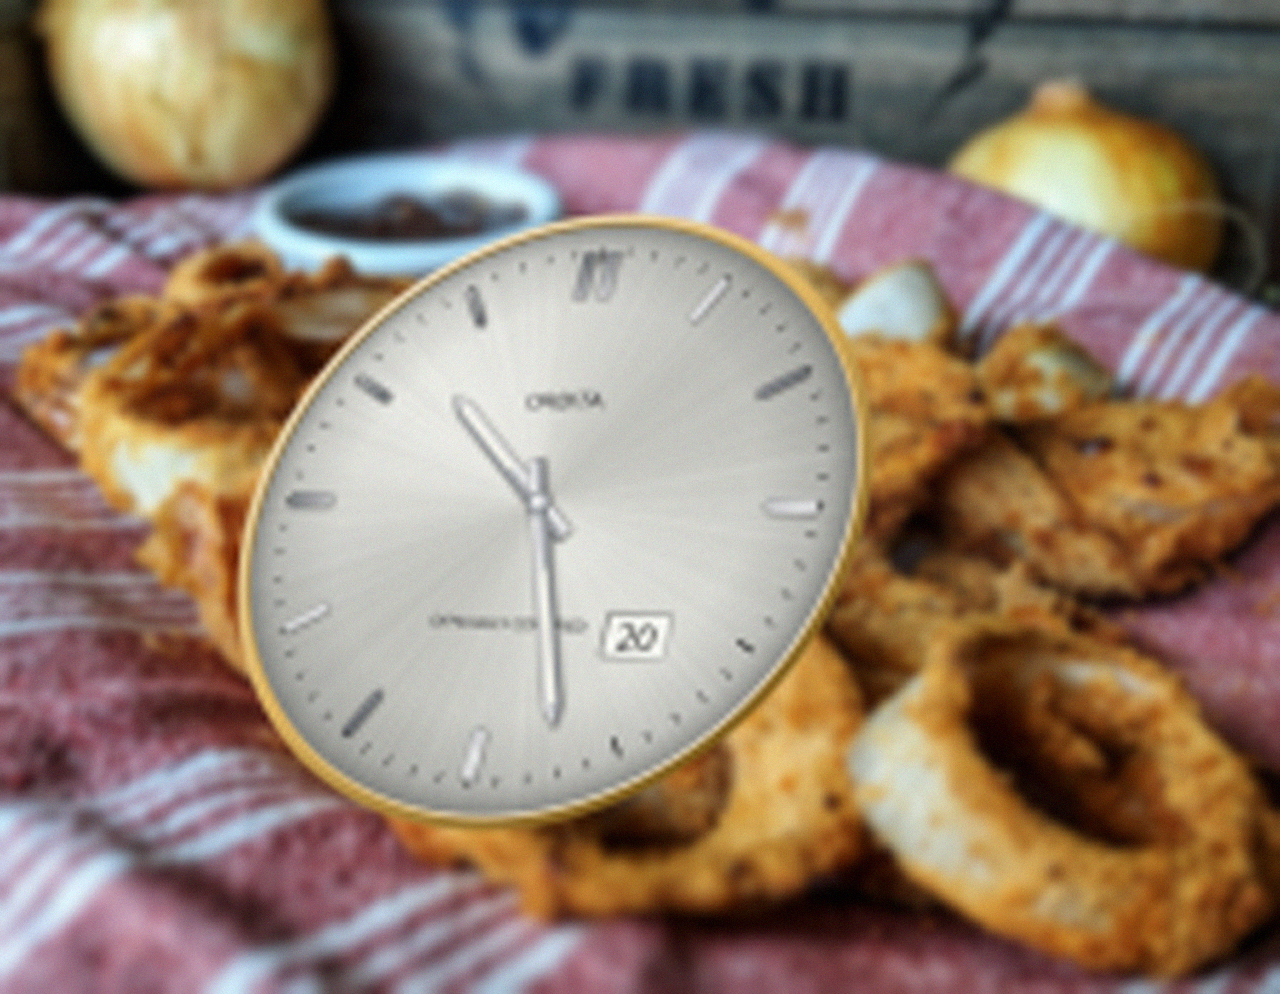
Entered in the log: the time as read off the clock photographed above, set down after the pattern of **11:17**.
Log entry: **10:27**
